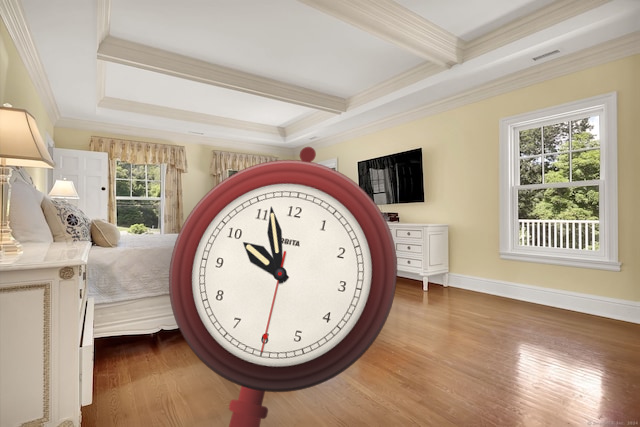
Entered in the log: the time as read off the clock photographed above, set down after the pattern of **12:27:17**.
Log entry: **9:56:30**
